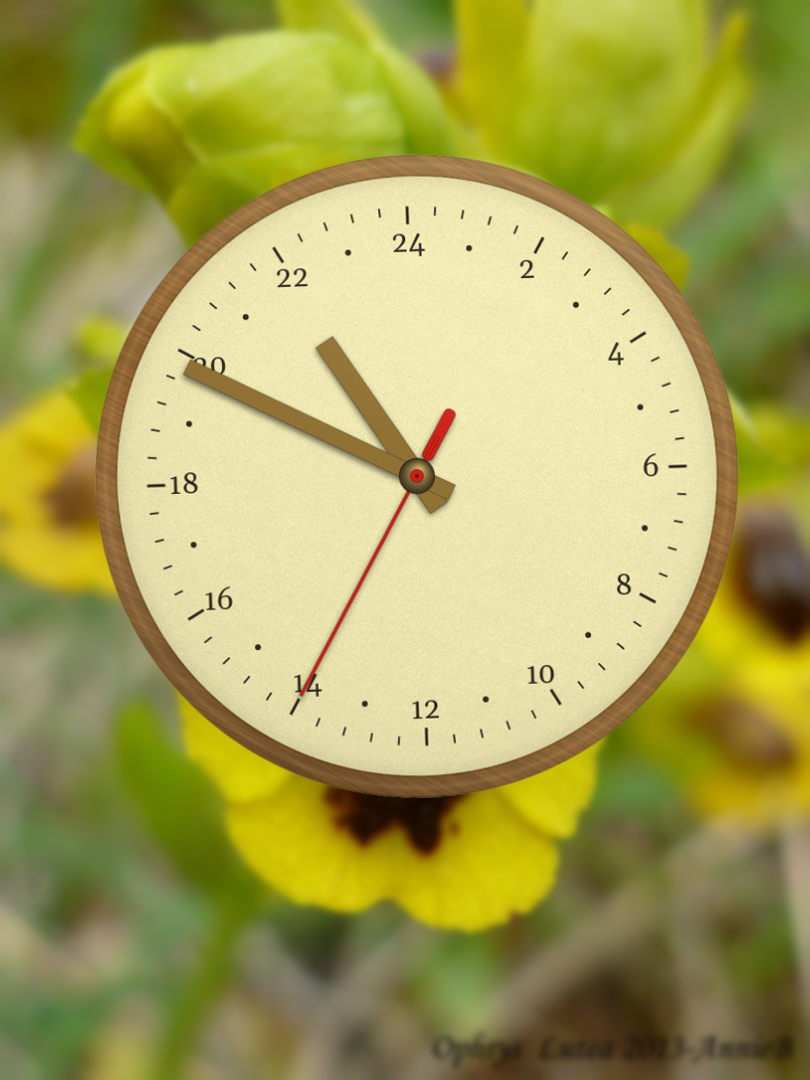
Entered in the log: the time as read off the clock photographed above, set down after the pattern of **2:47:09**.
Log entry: **21:49:35**
